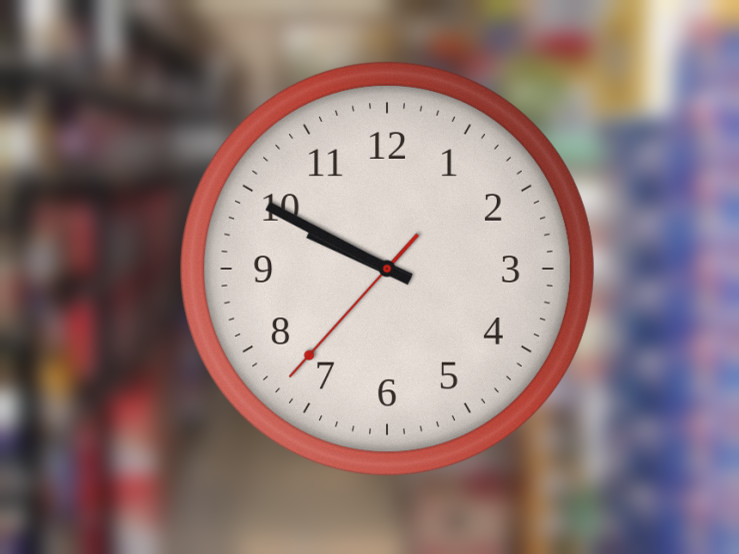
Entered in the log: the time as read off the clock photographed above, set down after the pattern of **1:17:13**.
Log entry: **9:49:37**
